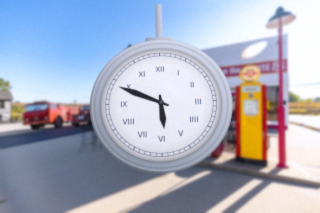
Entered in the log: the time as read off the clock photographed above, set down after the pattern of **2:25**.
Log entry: **5:49**
